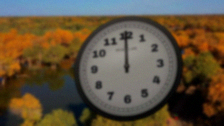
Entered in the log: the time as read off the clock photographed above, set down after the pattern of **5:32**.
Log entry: **12:00**
